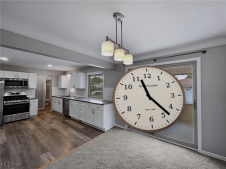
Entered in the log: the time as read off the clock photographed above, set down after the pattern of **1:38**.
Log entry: **11:23**
